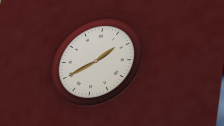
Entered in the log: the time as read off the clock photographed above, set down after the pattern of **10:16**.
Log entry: **1:40**
